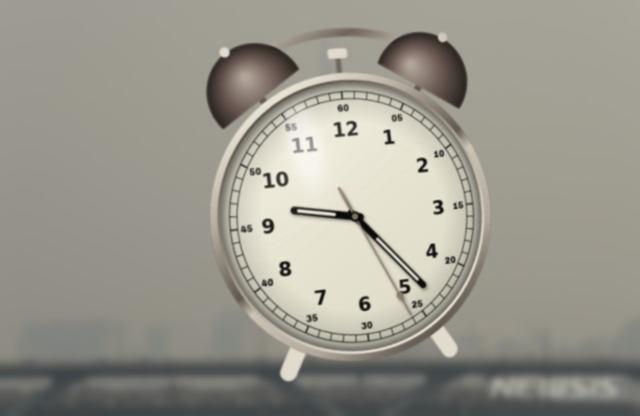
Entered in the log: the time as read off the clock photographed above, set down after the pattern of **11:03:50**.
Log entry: **9:23:26**
